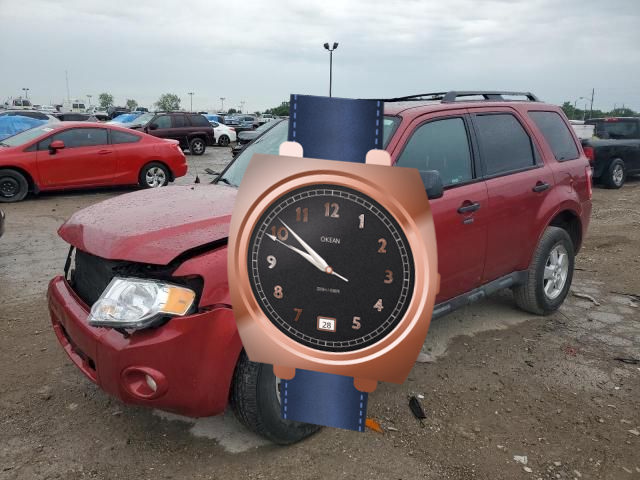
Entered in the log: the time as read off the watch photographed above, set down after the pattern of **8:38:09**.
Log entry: **9:51:49**
